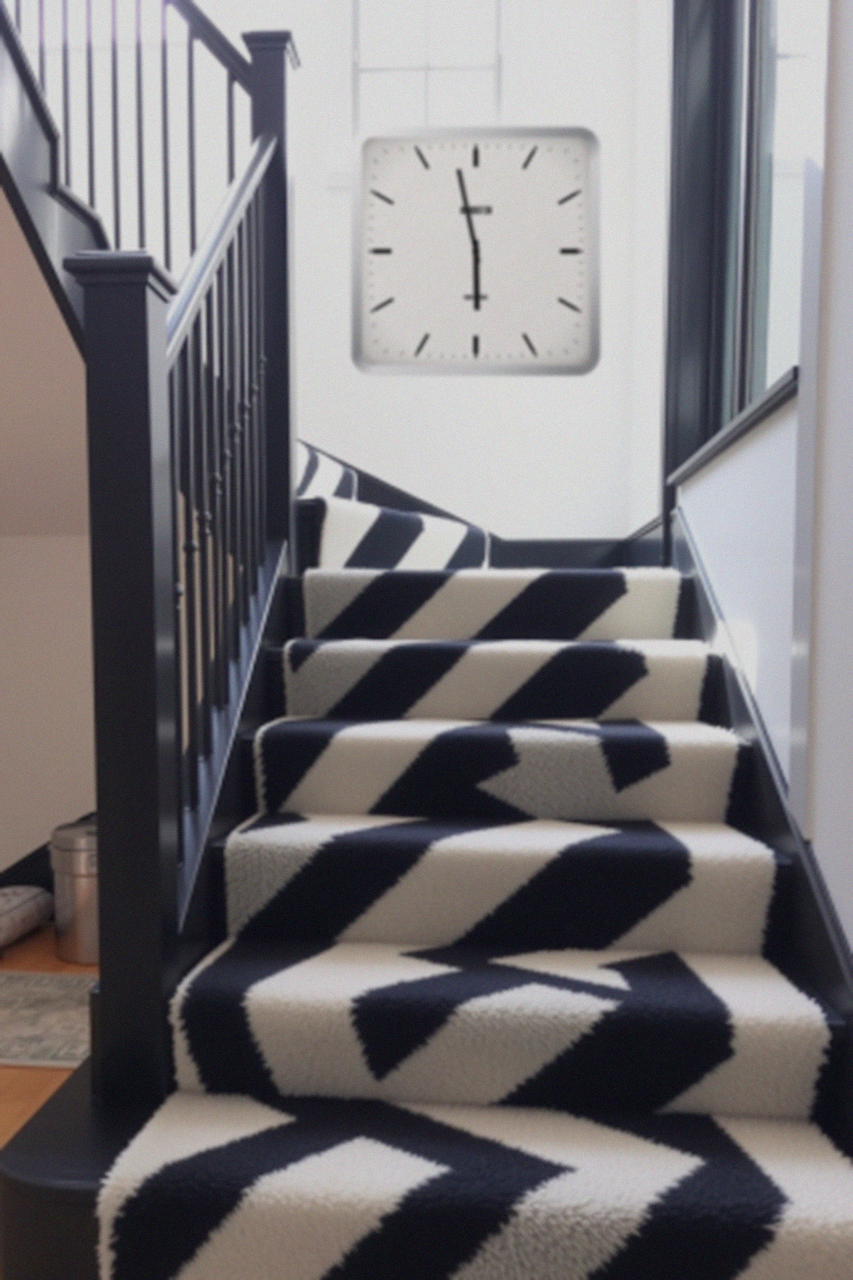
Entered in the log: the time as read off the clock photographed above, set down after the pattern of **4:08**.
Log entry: **5:58**
